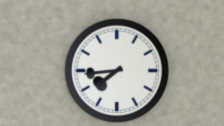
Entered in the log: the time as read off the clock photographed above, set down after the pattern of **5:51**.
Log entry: **7:44**
